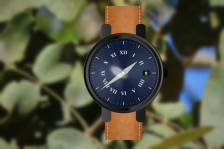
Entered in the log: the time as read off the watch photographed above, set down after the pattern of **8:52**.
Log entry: **1:39**
